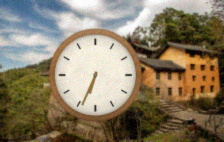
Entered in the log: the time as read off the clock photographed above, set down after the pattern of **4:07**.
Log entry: **6:34**
